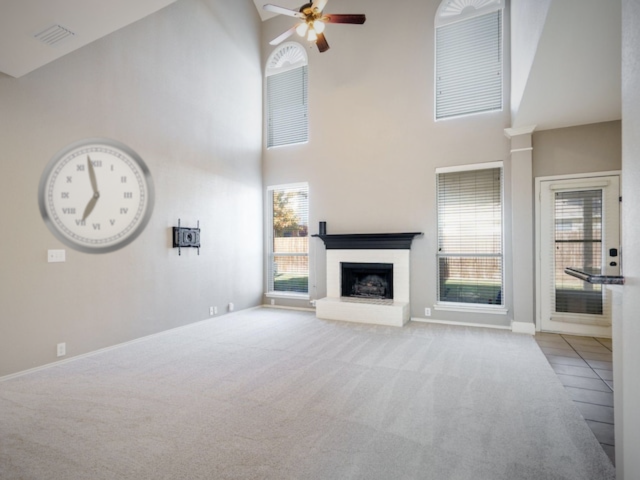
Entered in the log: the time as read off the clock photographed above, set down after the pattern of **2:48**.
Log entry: **6:58**
